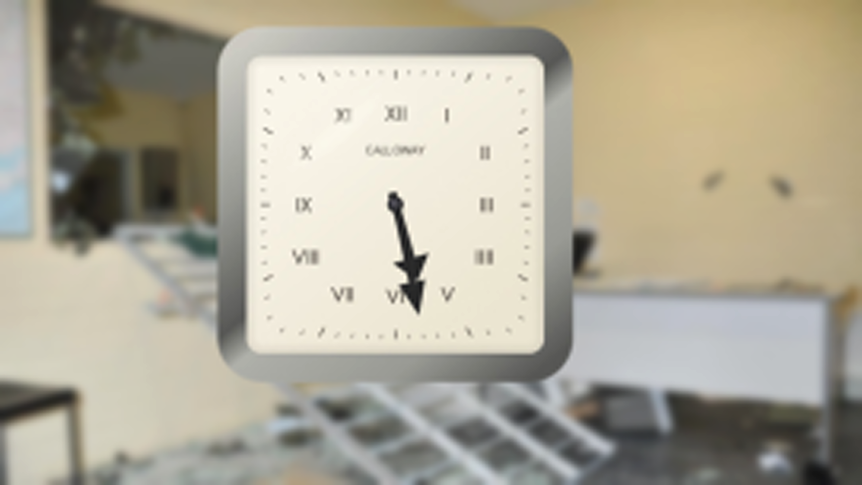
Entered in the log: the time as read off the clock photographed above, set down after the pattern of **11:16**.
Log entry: **5:28**
